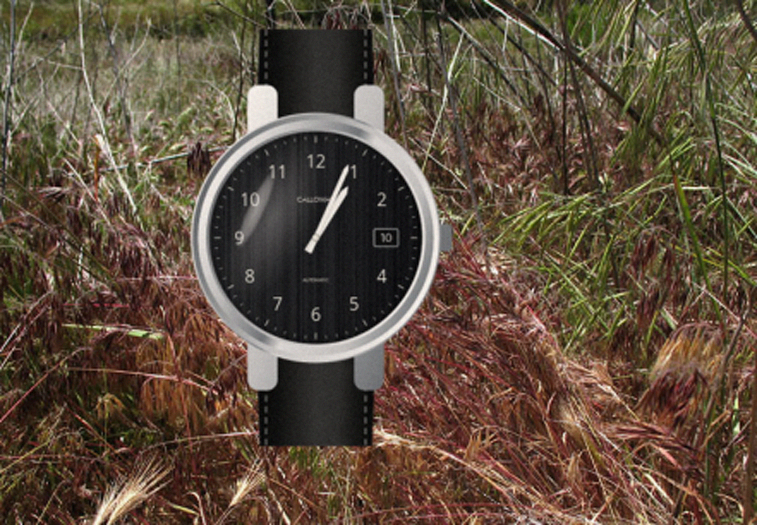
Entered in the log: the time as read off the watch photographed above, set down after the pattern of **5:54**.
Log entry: **1:04**
